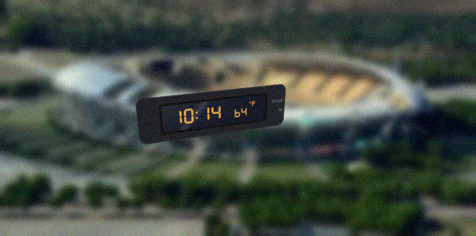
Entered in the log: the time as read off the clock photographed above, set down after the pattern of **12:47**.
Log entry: **10:14**
